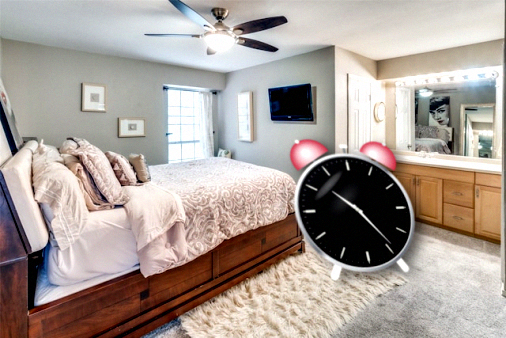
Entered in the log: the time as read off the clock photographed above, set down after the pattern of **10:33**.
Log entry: **10:24**
